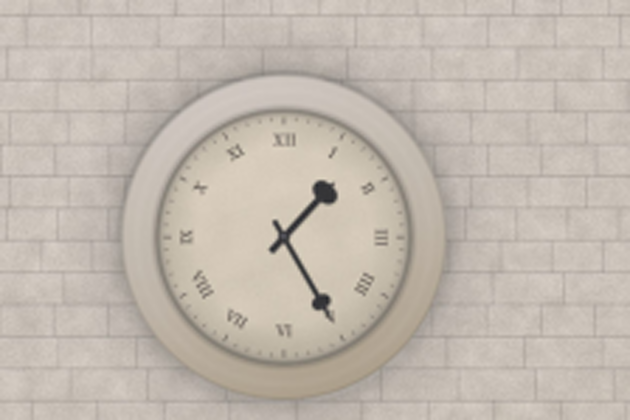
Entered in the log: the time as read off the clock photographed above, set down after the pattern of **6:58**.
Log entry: **1:25**
